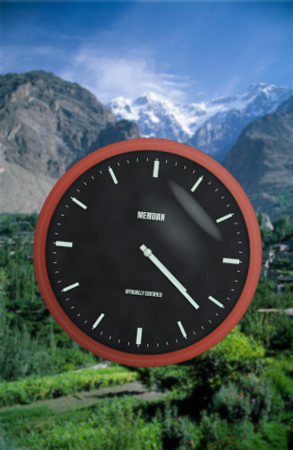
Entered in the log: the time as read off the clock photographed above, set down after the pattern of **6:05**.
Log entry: **4:22**
